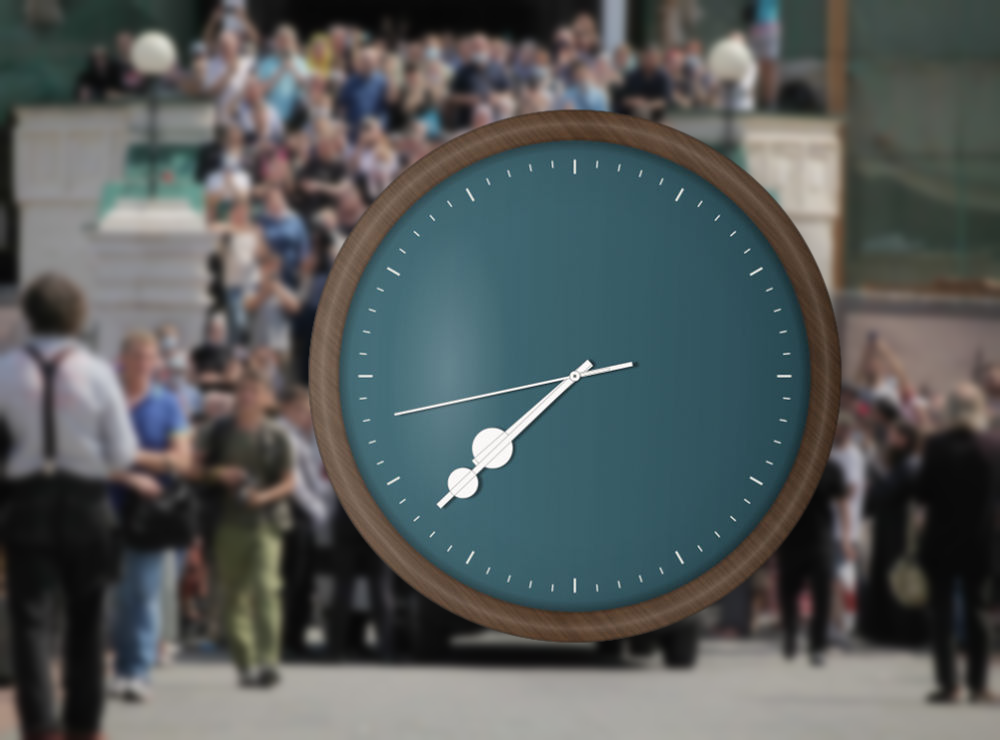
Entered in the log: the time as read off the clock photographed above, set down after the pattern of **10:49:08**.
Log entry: **7:37:43**
